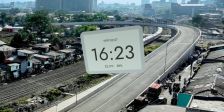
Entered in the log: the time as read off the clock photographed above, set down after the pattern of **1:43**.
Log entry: **16:23**
